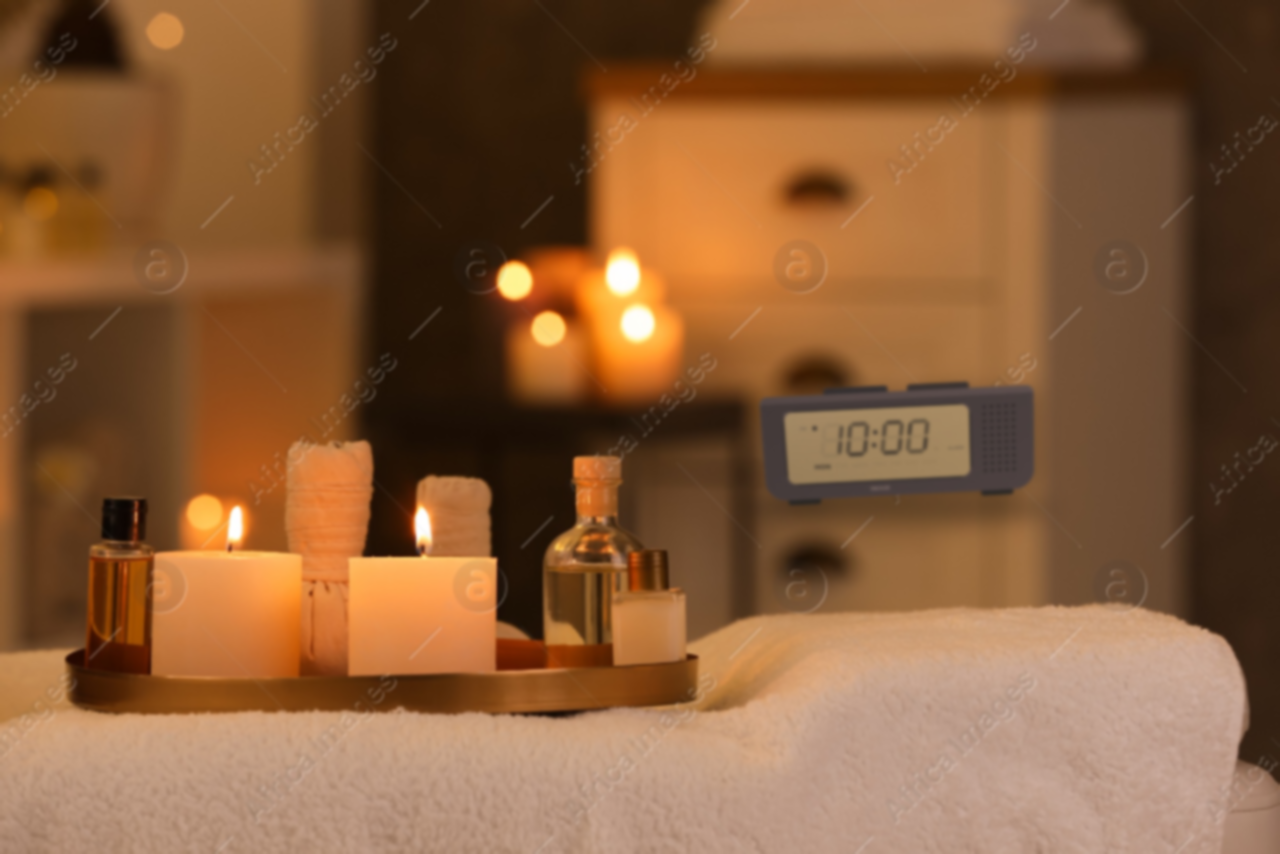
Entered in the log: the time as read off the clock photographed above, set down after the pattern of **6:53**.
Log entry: **10:00**
